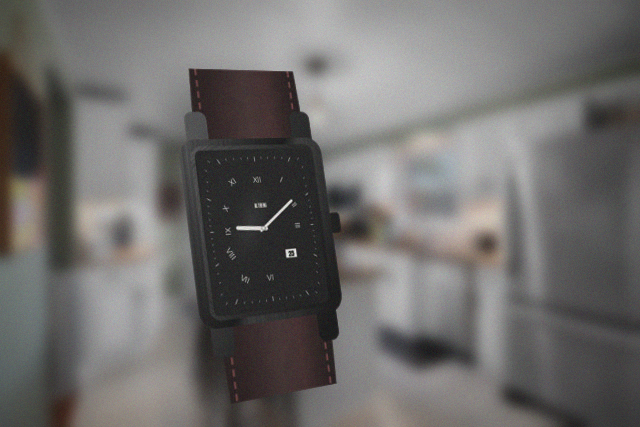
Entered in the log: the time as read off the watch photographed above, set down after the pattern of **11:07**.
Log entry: **9:09**
